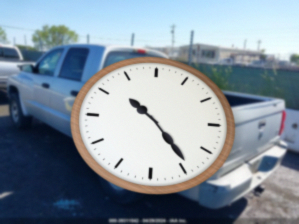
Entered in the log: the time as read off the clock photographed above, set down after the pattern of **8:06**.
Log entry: **10:24**
